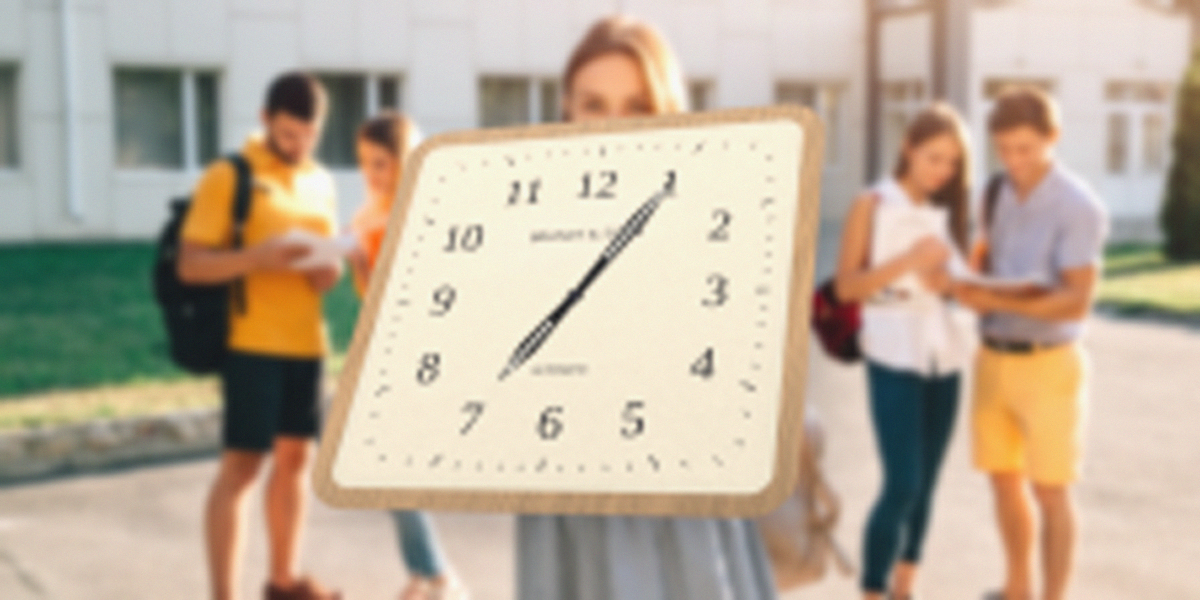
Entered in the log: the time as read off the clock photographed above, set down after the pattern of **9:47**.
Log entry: **7:05**
